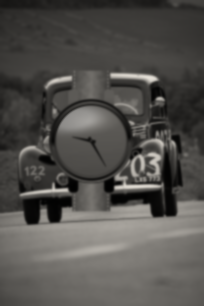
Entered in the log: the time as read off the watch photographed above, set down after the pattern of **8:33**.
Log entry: **9:25**
